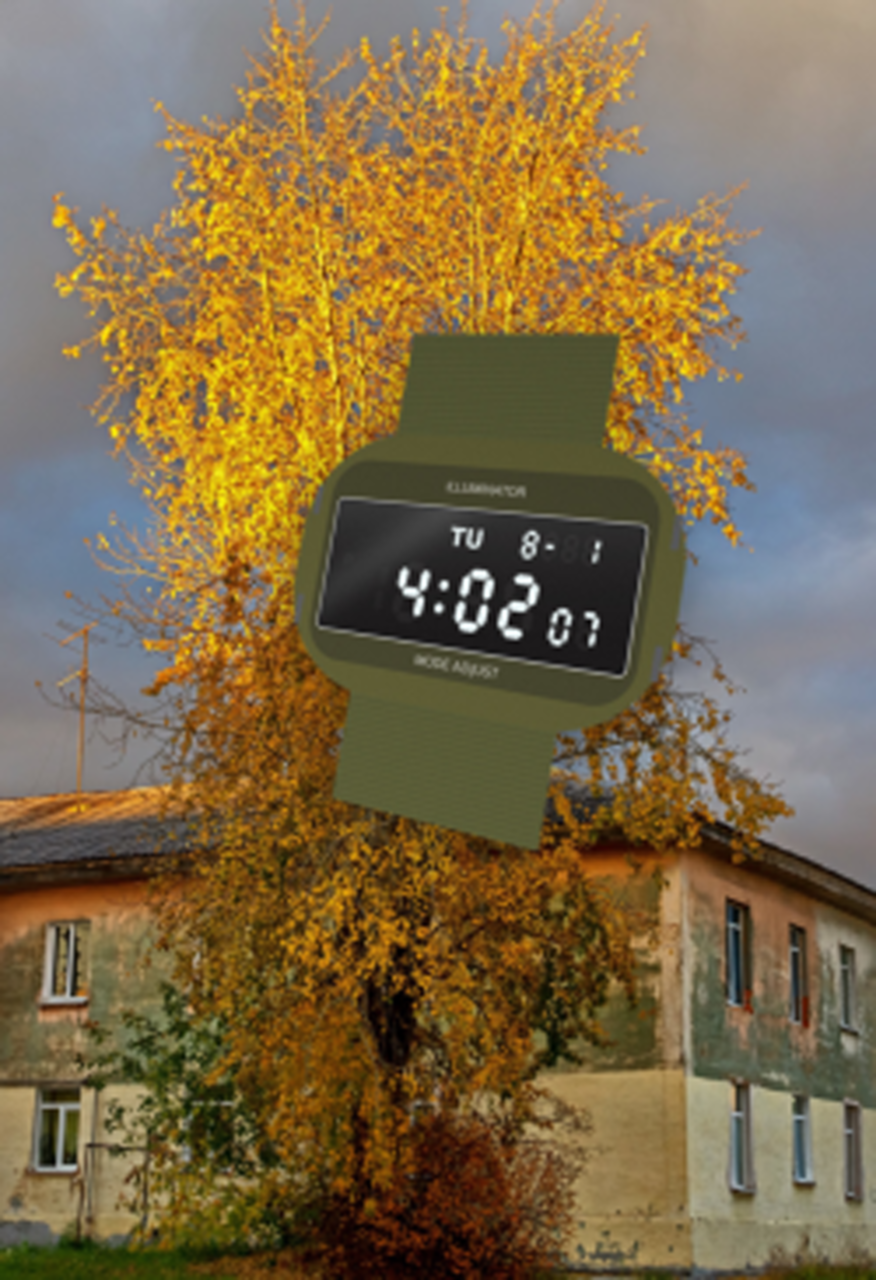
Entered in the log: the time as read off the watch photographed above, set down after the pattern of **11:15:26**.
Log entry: **4:02:07**
